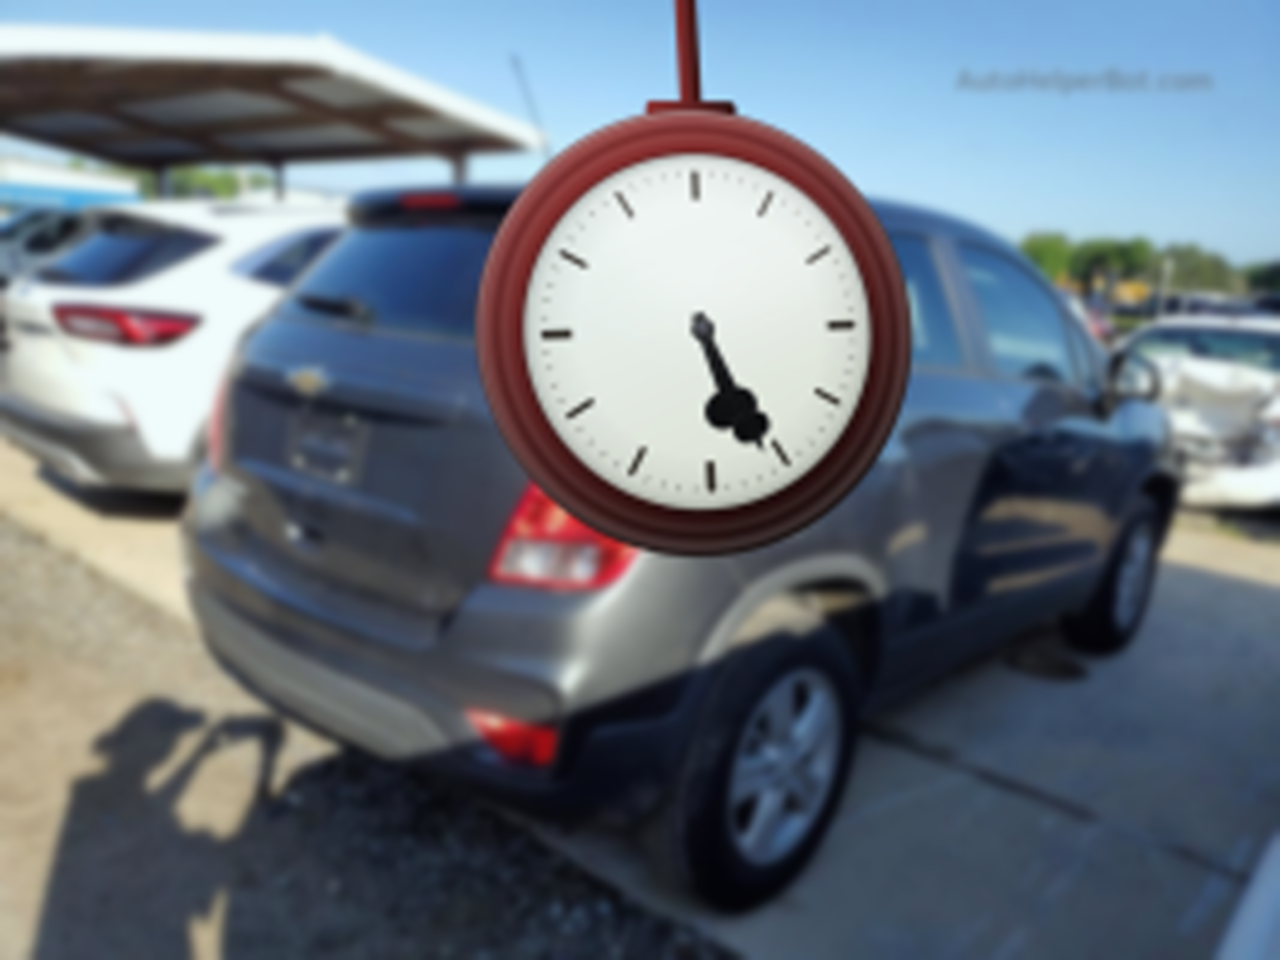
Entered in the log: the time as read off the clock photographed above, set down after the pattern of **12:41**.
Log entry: **5:26**
